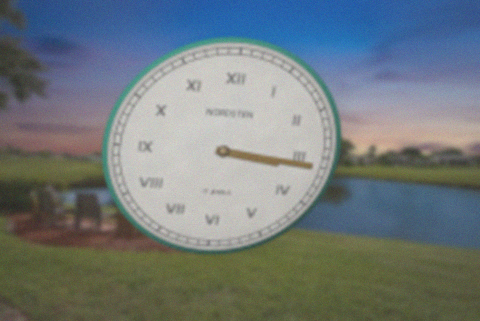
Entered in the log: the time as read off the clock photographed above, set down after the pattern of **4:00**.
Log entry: **3:16**
